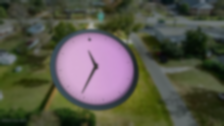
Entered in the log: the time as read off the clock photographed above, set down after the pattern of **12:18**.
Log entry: **11:36**
